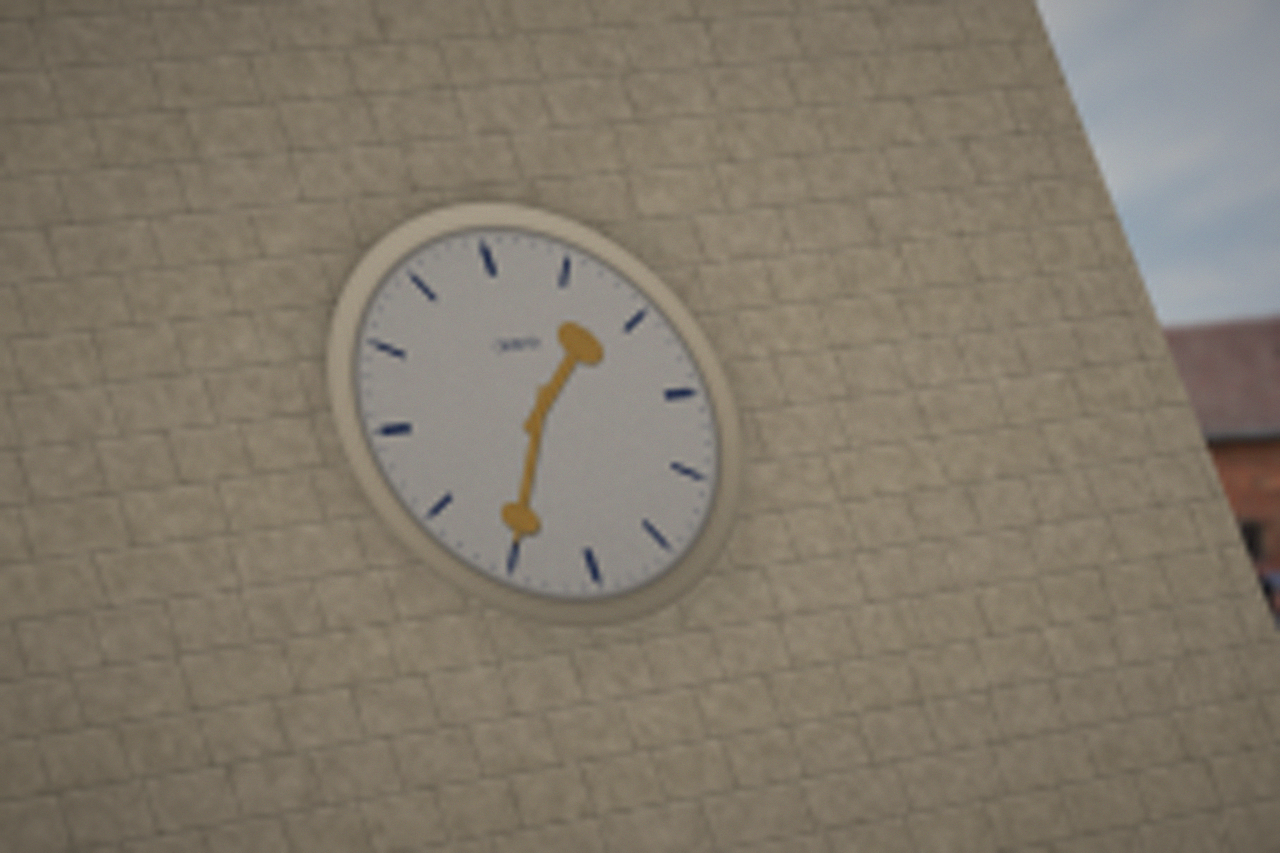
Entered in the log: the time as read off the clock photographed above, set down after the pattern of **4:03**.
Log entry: **1:35**
